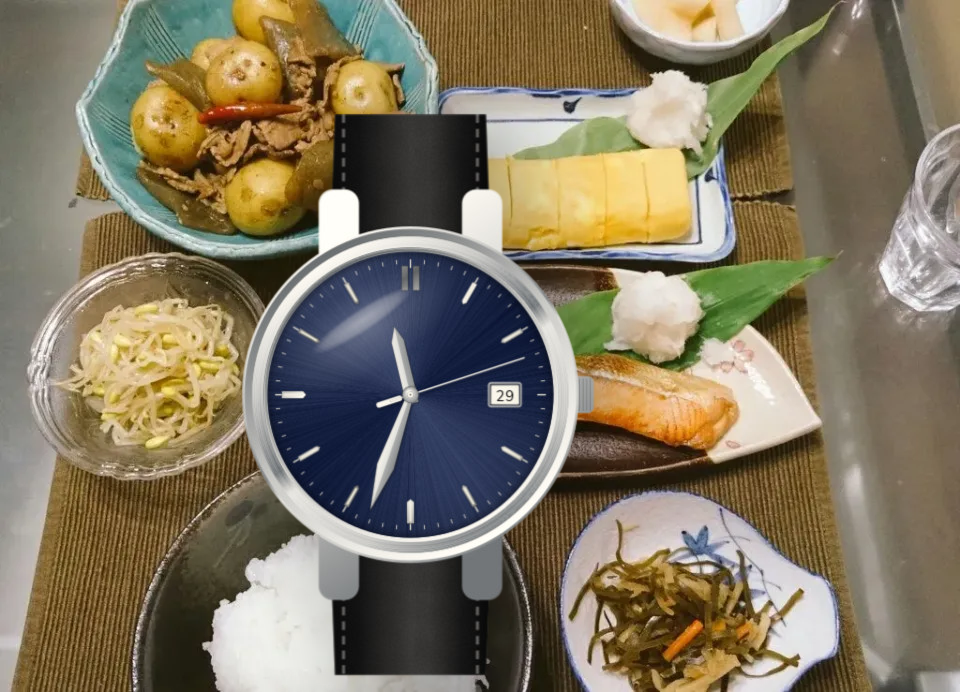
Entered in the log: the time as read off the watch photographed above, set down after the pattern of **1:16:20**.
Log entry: **11:33:12**
